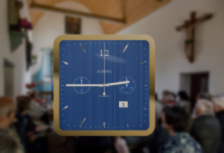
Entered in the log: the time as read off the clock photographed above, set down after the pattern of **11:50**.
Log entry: **2:45**
